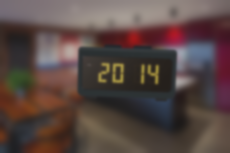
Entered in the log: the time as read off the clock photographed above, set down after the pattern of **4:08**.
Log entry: **20:14**
